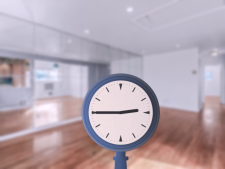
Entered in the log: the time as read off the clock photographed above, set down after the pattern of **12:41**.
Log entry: **2:45**
